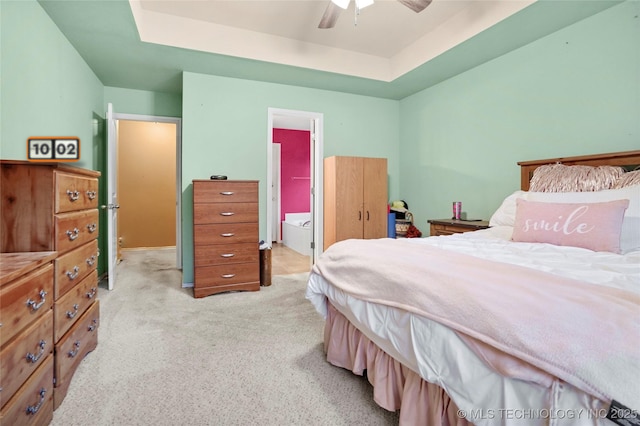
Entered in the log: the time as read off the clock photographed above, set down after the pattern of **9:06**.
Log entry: **10:02**
